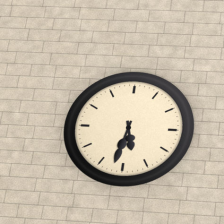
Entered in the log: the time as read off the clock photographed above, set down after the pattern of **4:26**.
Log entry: **5:32**
